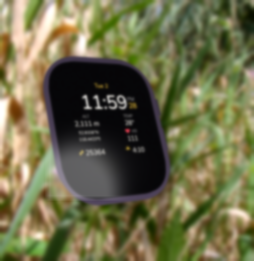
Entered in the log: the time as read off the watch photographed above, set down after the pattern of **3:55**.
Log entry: **11:59**
